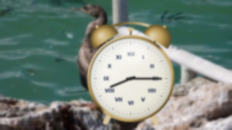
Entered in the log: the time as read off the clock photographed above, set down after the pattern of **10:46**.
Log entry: **8:15**
